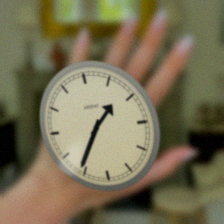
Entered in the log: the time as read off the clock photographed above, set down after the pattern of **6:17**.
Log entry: **1:36**
